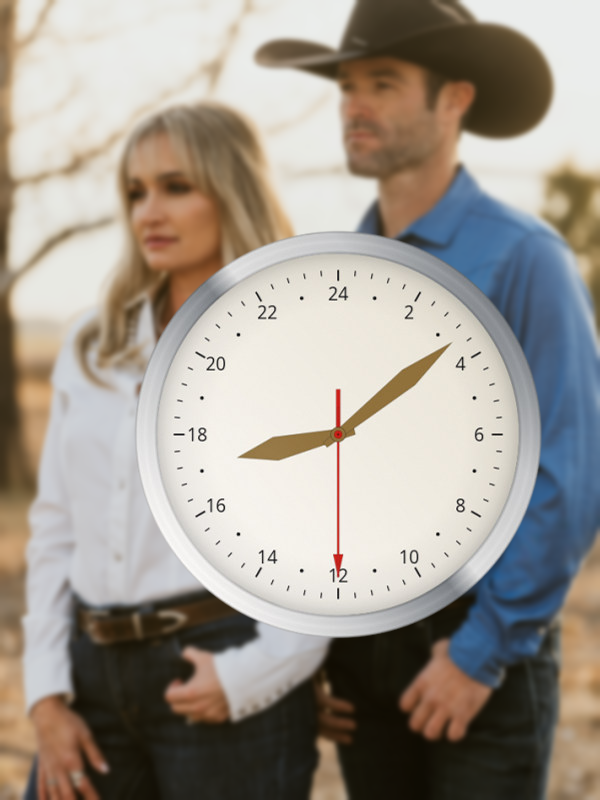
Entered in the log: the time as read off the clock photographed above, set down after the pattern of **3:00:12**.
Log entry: **17:08:30**
